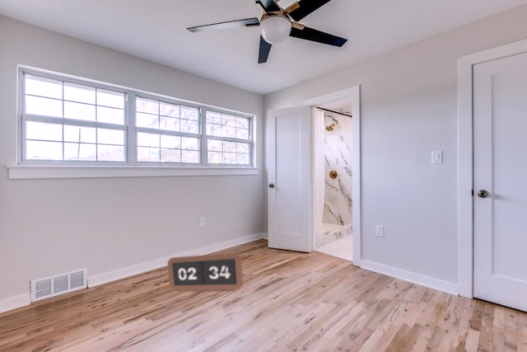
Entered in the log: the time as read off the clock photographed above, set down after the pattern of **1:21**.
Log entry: **2:34**
